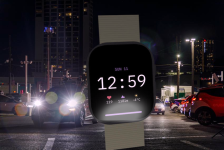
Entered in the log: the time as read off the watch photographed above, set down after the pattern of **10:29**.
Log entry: **12:59**
